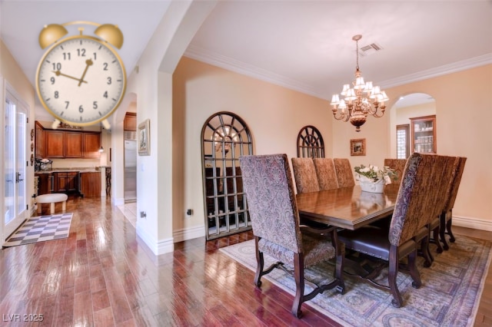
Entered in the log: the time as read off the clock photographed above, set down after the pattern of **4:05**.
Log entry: **12:48**
